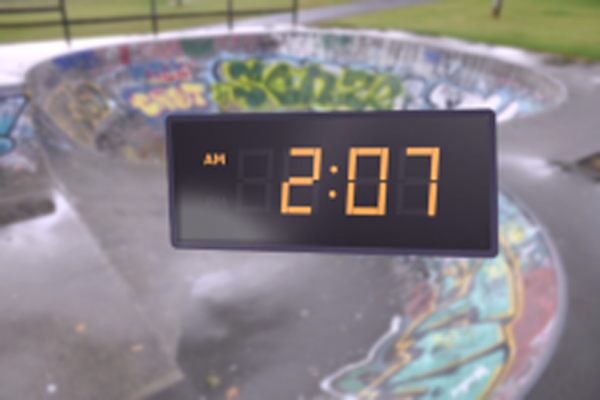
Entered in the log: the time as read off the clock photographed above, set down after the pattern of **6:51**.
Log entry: **2:07**
